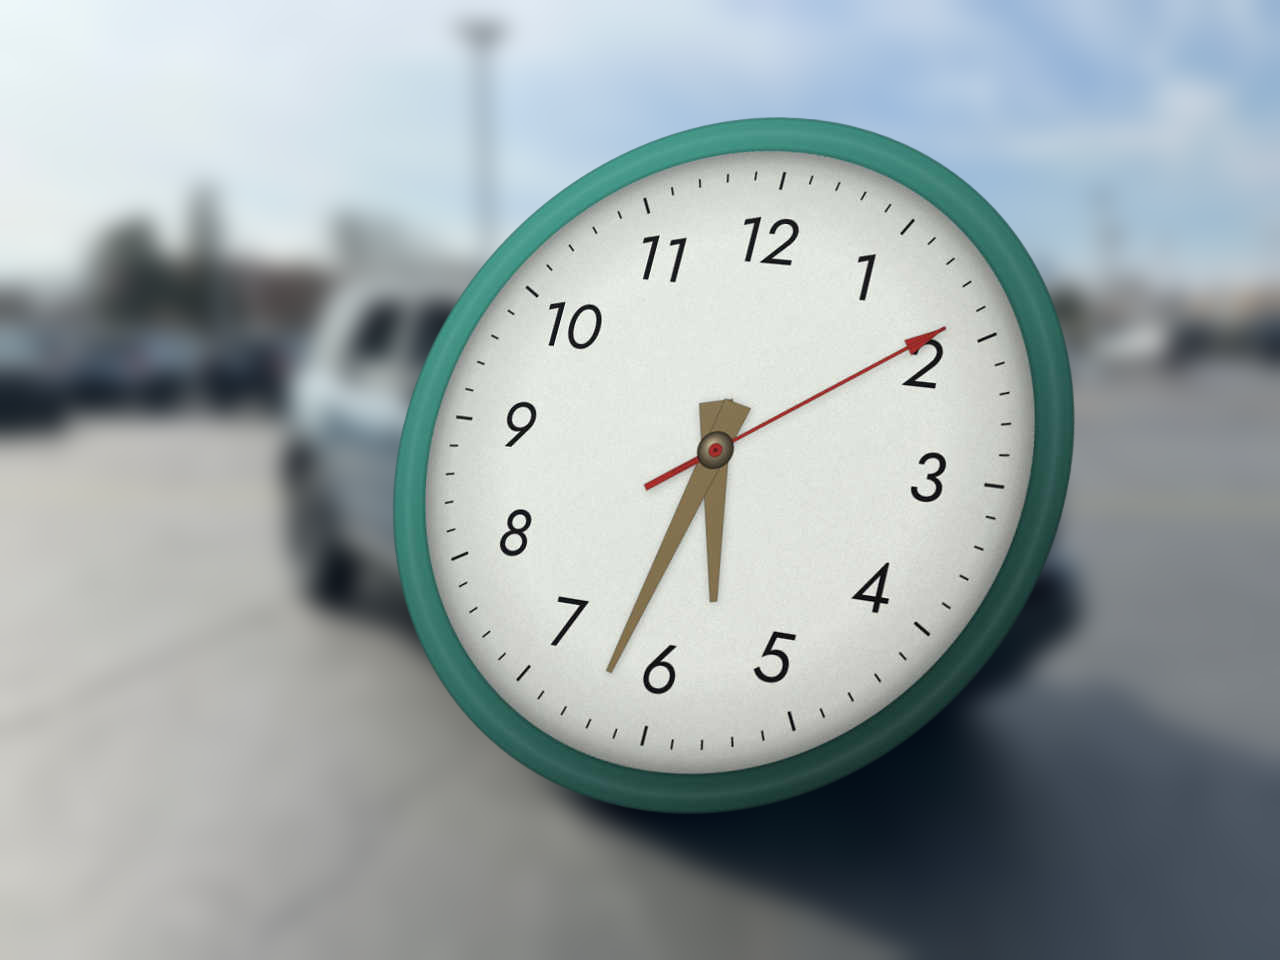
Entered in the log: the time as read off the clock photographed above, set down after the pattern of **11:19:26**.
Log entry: **5:32:09**
